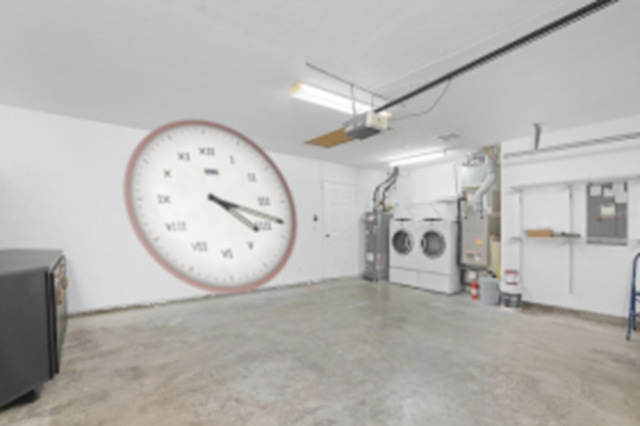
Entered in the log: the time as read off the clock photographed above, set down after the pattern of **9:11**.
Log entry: **4:18**
